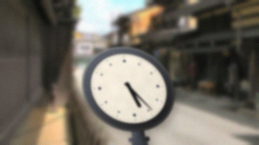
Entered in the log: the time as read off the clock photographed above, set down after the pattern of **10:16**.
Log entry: **5:24**
